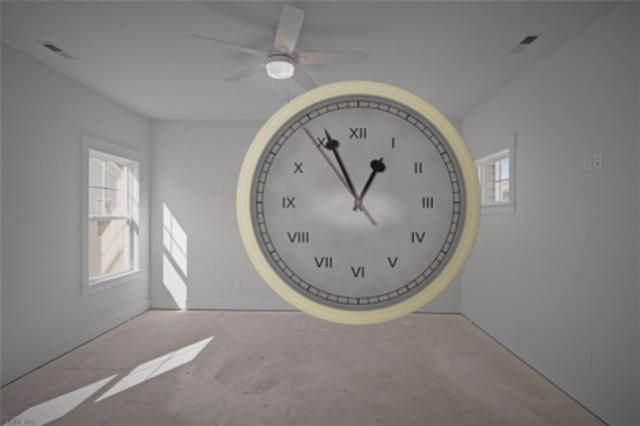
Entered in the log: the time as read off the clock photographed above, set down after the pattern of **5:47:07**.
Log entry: **12:55:54**
